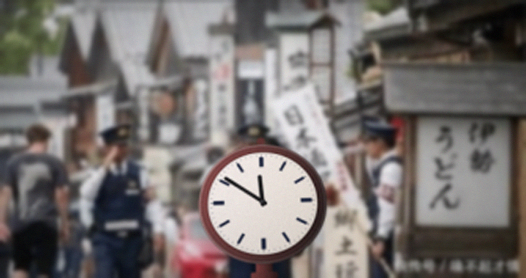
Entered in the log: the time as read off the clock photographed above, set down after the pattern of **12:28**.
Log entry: **11:51**
